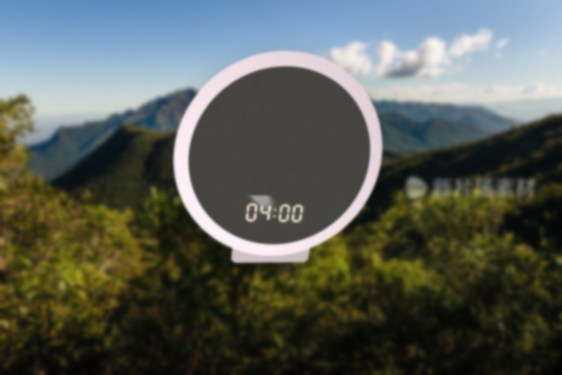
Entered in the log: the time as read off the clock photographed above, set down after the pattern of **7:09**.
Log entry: **4:00**
